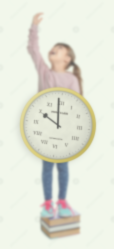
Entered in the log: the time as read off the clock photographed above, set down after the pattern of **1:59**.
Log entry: **9:59**
